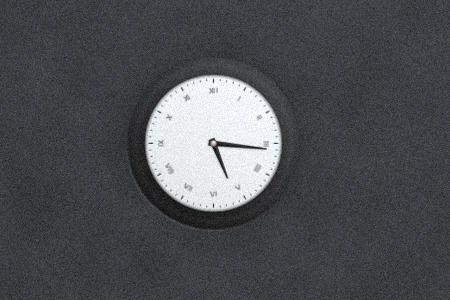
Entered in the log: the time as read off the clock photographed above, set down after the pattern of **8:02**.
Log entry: **5:16**
